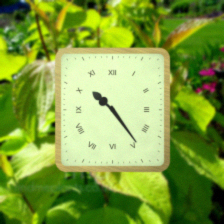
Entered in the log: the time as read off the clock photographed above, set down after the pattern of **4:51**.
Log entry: **10:24**
